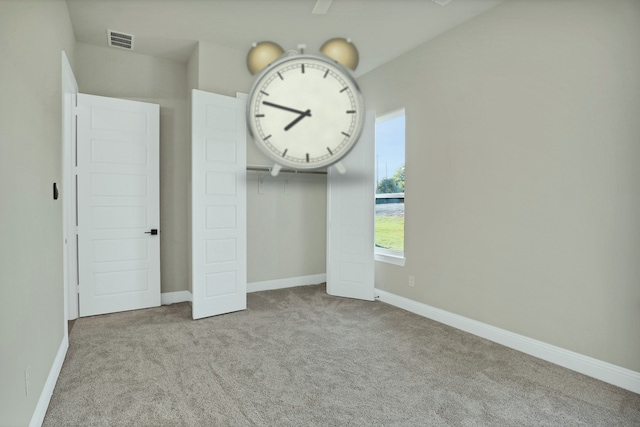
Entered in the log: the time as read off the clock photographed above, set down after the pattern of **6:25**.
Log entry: **7:48**
